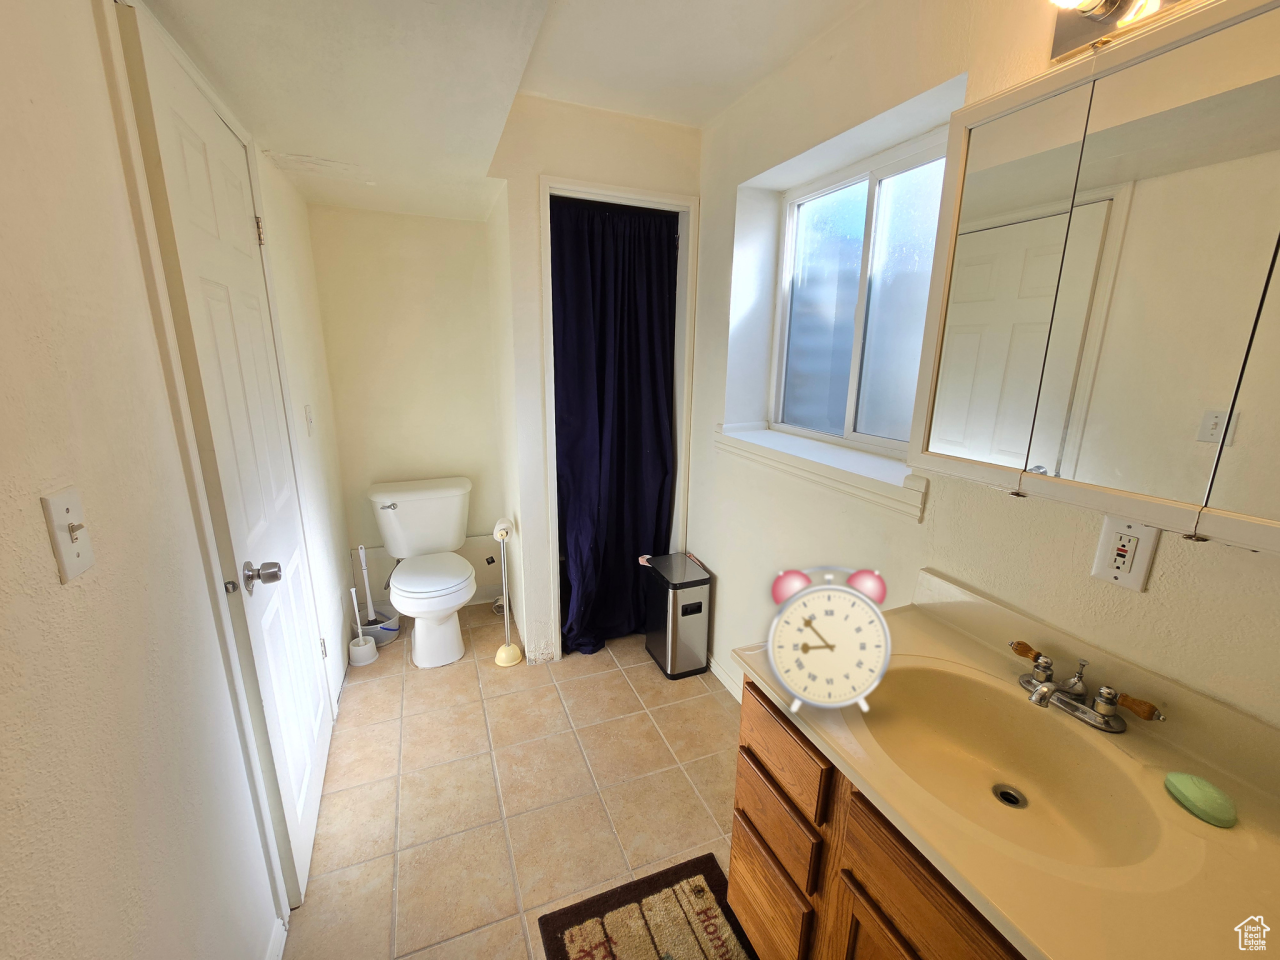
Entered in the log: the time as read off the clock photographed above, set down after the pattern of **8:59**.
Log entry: **8:53**
